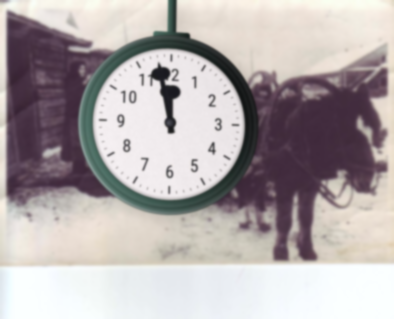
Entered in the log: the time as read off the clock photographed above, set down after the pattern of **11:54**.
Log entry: **11:58**
